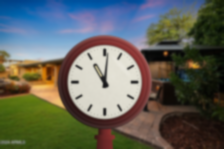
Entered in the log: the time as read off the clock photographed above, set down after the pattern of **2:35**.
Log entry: **11:01**
